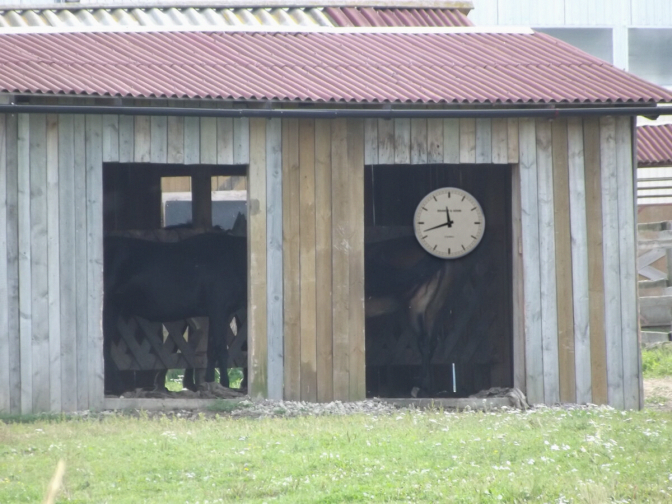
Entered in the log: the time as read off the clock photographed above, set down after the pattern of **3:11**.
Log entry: **11:42**
